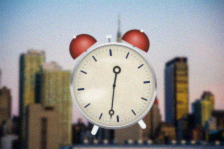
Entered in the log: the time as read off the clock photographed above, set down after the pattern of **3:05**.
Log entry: **12:32**
